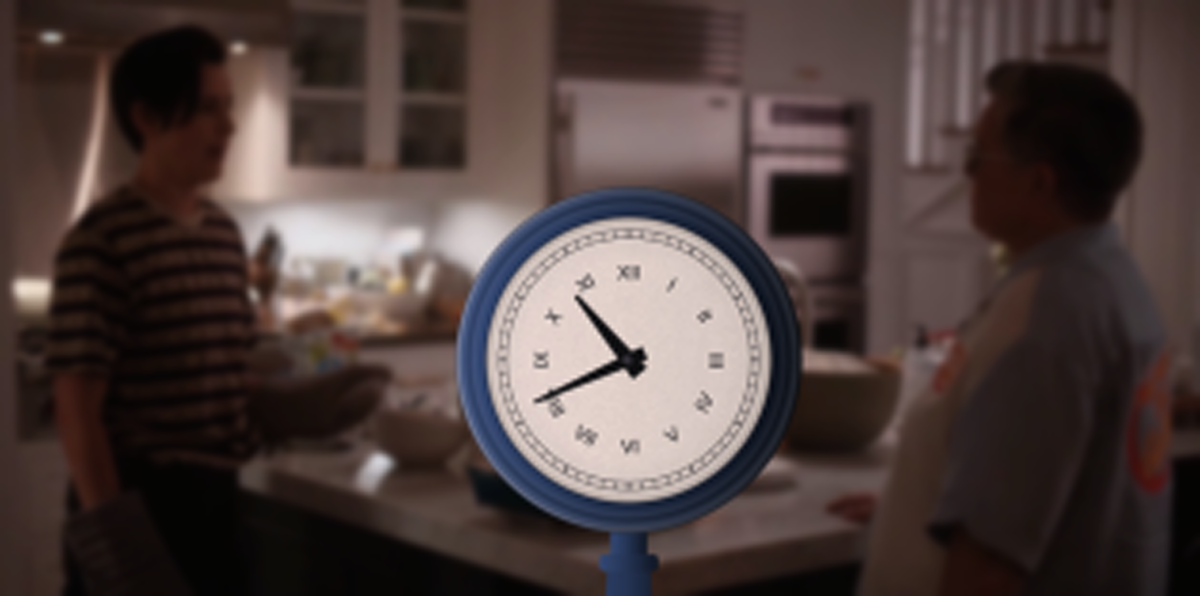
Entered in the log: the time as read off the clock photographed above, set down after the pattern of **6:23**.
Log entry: **10:41**
